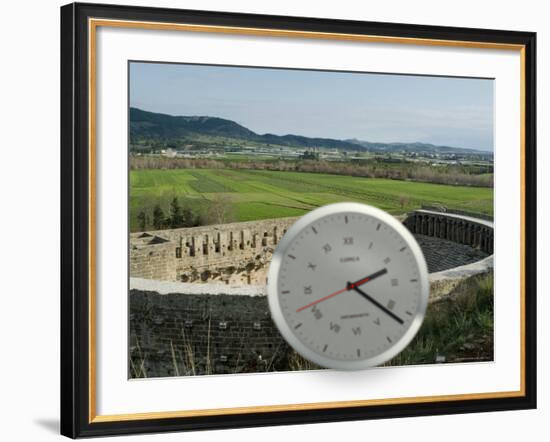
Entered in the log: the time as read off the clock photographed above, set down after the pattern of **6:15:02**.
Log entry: **2:21:42**
